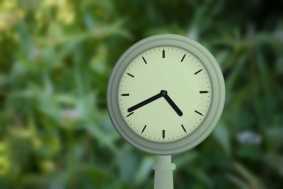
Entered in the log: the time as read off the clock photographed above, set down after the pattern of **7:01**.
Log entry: **4:41**
